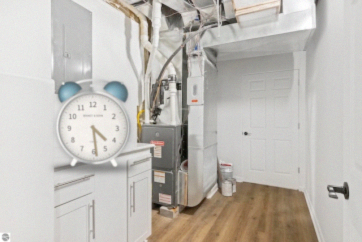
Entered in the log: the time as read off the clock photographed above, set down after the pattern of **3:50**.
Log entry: **4:29**
